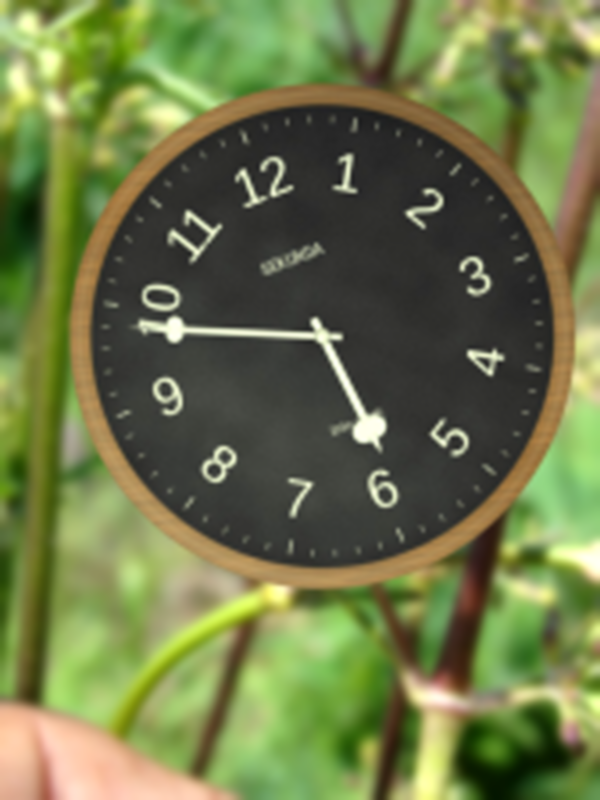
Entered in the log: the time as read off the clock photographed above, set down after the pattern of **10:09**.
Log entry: **5:49**
